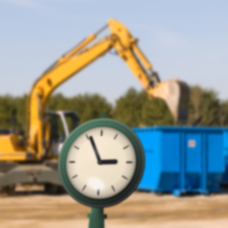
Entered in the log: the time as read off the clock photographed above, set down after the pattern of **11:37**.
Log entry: **2:56**
